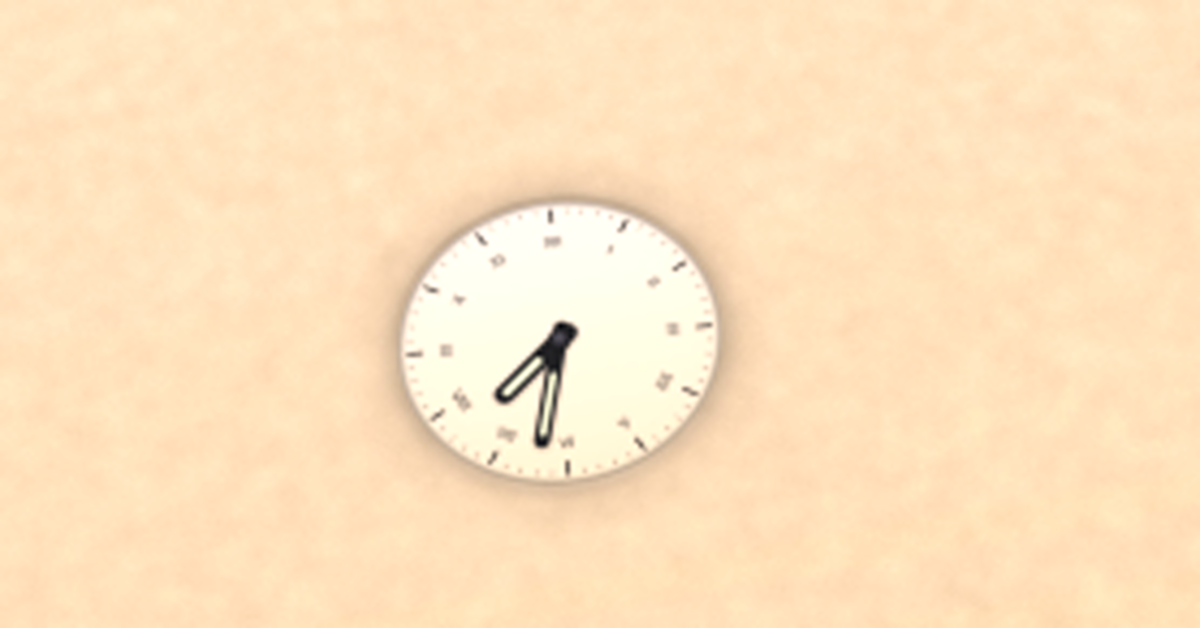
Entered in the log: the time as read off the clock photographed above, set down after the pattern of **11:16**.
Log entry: **7:32**
